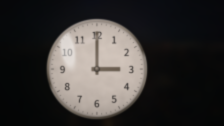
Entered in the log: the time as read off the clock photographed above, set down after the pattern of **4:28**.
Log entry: **3:00**
